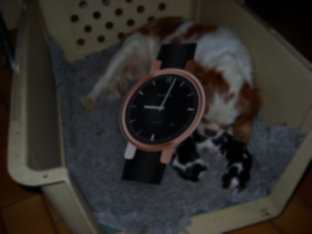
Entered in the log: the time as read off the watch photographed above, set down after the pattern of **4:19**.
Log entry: **9:02**
